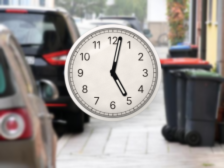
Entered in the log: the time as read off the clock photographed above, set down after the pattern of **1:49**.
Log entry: **5:02**
